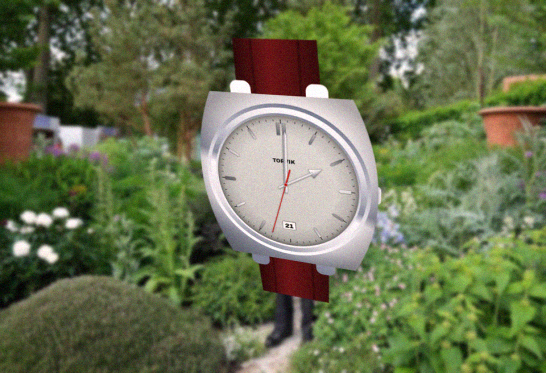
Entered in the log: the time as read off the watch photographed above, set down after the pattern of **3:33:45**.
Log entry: **2:00:33**
